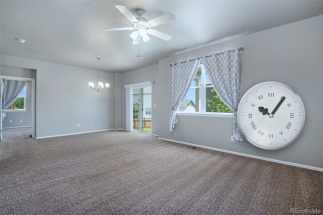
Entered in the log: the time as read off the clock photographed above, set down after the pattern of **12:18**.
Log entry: **10:06**
